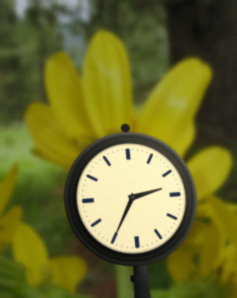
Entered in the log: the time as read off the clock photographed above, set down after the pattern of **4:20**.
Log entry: **2:35**
